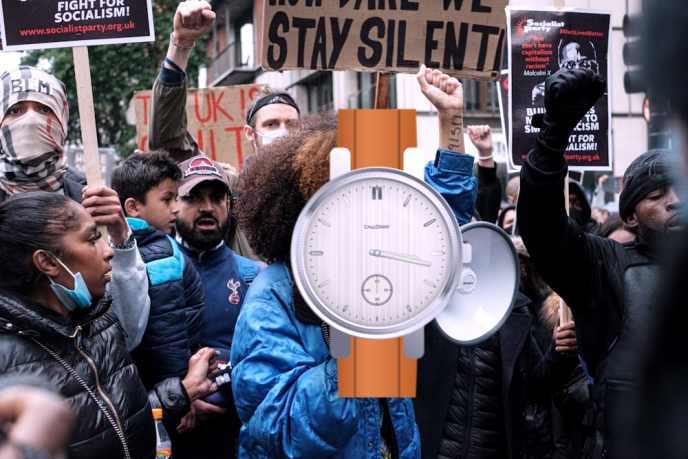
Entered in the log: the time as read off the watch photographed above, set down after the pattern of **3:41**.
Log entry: **3:17**
